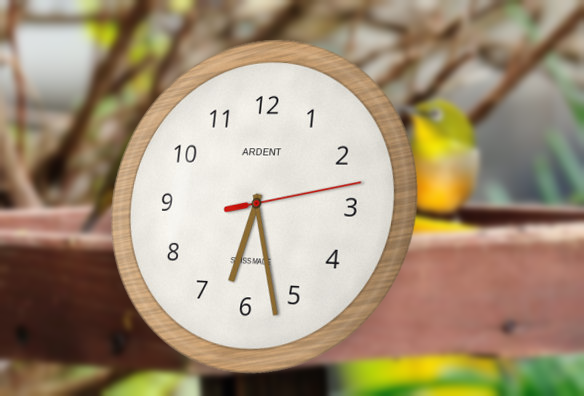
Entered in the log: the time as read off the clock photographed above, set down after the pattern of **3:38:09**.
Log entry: **6:27:13**
